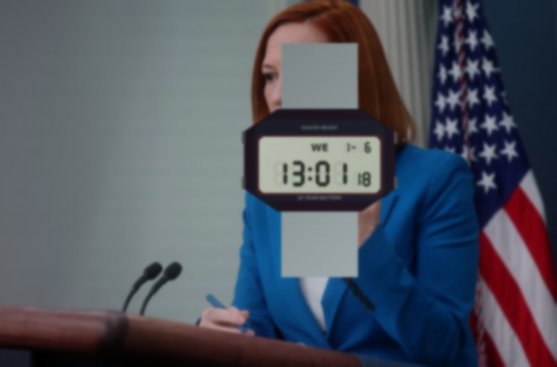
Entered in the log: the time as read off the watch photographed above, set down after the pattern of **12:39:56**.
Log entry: **13:01:18**
